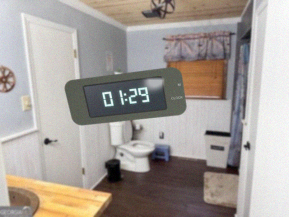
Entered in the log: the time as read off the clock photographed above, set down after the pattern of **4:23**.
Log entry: **1:29**
